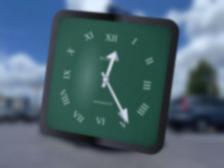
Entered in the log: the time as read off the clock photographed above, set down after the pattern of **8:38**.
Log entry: **12:24**
